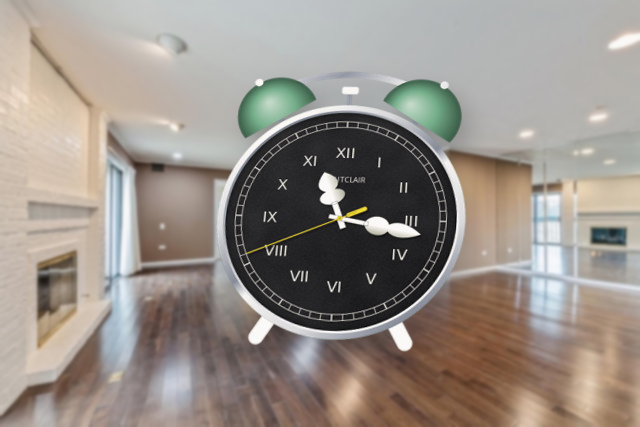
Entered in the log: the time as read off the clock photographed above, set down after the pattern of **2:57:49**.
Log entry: **11:16:41**
